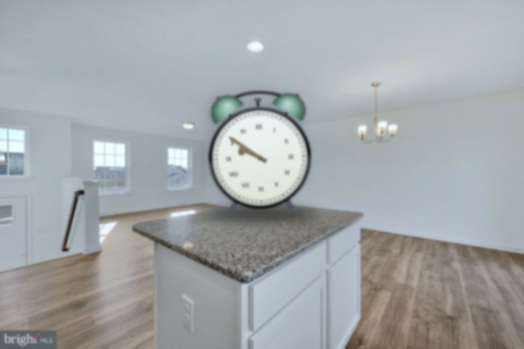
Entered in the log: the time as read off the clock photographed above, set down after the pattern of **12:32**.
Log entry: **9:51**
